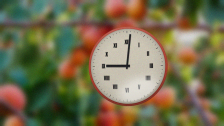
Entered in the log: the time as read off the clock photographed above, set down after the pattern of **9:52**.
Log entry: **9:01**
